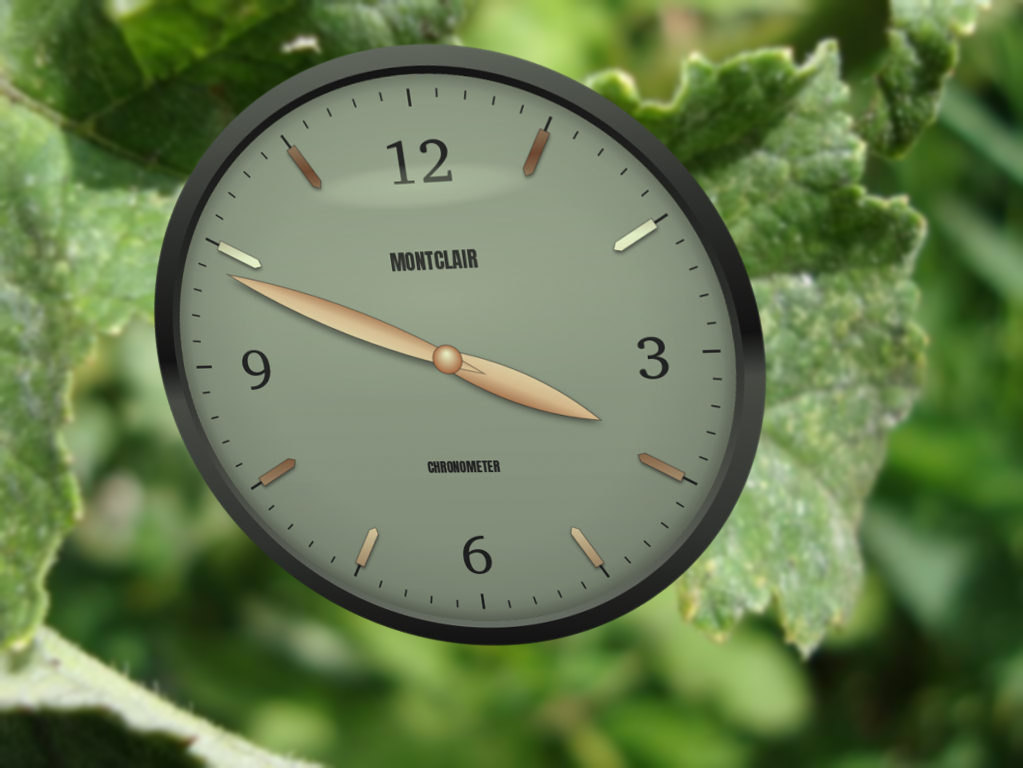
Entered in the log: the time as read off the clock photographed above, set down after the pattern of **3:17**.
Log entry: **3:49**
